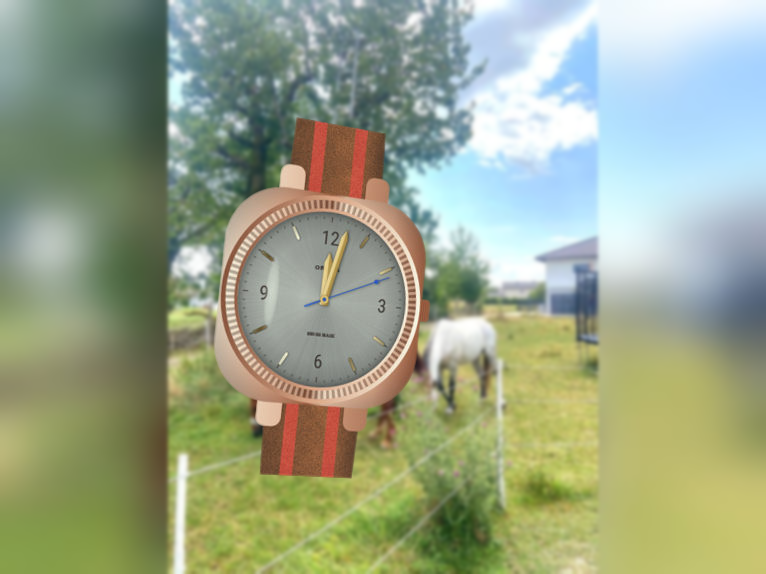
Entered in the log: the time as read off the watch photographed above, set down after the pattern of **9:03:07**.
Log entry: **12:02:11**
